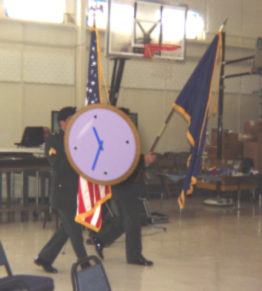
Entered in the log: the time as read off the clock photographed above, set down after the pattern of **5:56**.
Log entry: **11:35**
